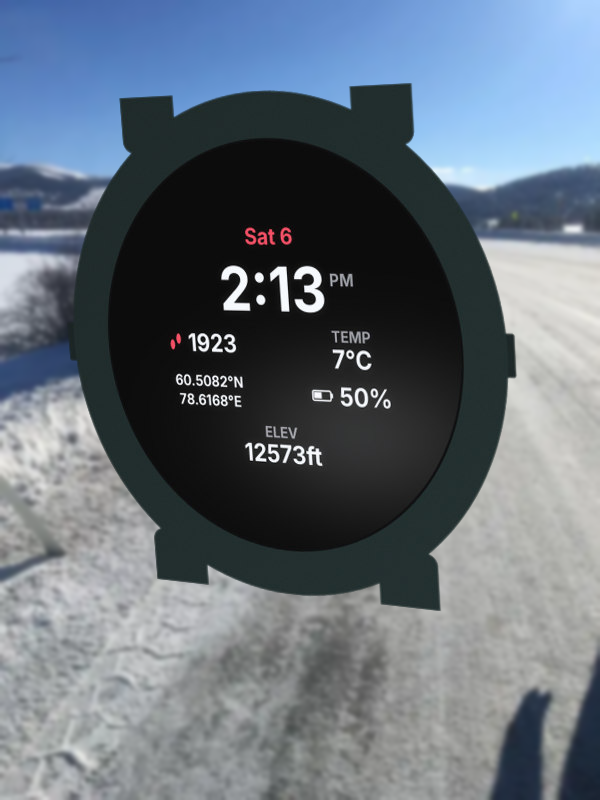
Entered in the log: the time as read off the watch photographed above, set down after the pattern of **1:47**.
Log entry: **2:13**
